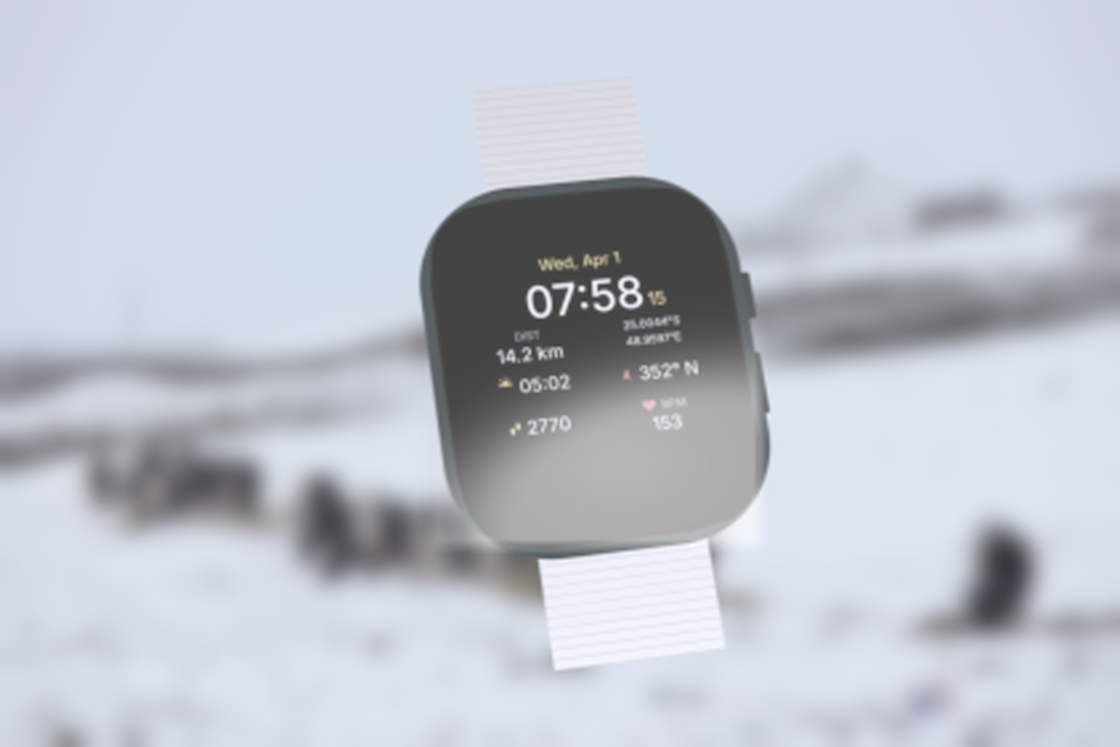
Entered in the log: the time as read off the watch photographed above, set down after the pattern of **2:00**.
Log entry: **7:58**
